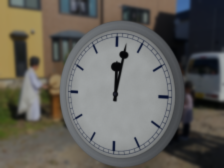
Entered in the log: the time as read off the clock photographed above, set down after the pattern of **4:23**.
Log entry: **12:02**
